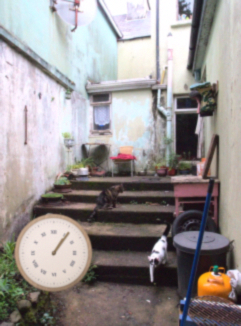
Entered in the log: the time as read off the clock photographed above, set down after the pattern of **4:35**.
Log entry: **1:06**
